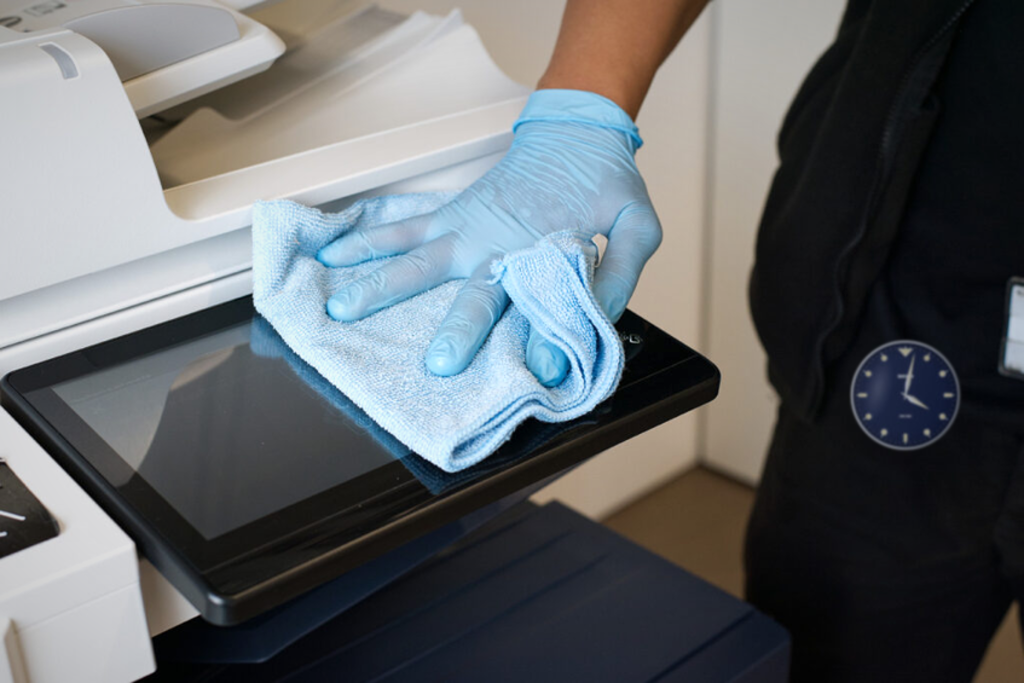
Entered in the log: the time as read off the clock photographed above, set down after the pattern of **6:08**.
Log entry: **4:02**
